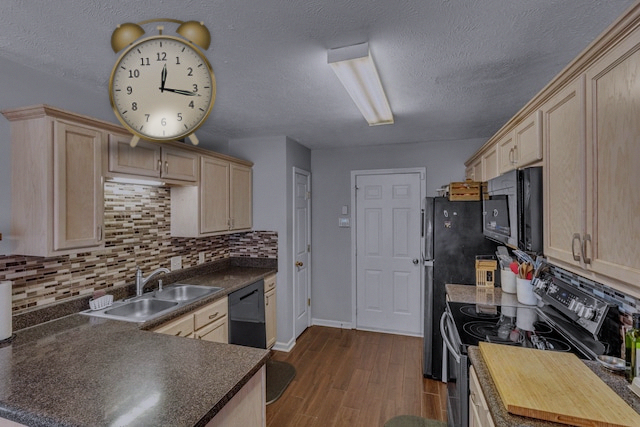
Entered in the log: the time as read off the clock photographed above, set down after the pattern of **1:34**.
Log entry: **12:17**
